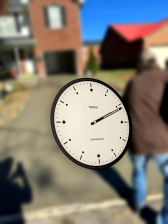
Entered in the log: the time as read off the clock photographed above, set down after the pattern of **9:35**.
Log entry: **2:11**
